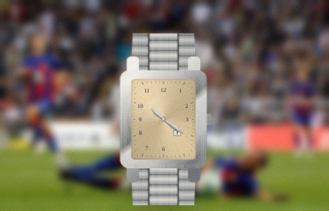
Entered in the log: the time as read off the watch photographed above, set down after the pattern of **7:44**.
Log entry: **10:21**
